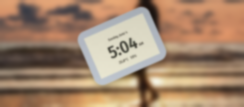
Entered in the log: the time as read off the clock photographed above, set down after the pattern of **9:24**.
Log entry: **5:04**
